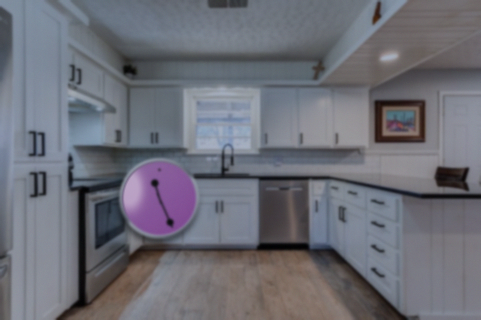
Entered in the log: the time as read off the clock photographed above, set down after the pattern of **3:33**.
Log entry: **11:26**
